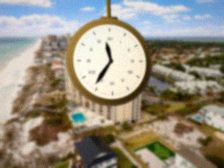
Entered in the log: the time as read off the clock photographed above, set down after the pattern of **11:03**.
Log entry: **11:36**
